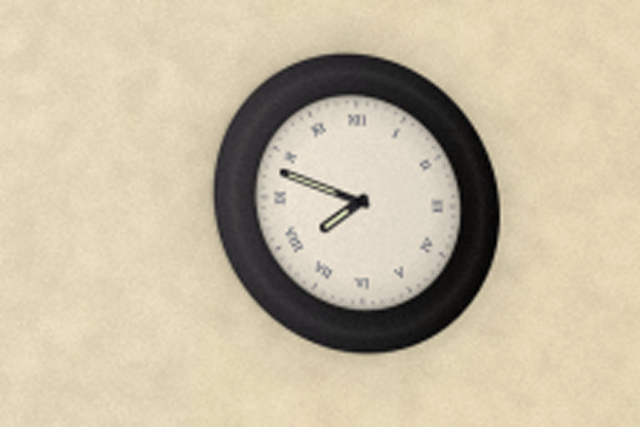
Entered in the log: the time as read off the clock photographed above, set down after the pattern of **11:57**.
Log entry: **7:48**
